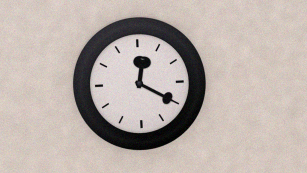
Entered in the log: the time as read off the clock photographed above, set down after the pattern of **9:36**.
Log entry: **12:20**
